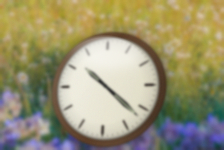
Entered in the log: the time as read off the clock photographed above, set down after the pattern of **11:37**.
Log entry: **10:22**
